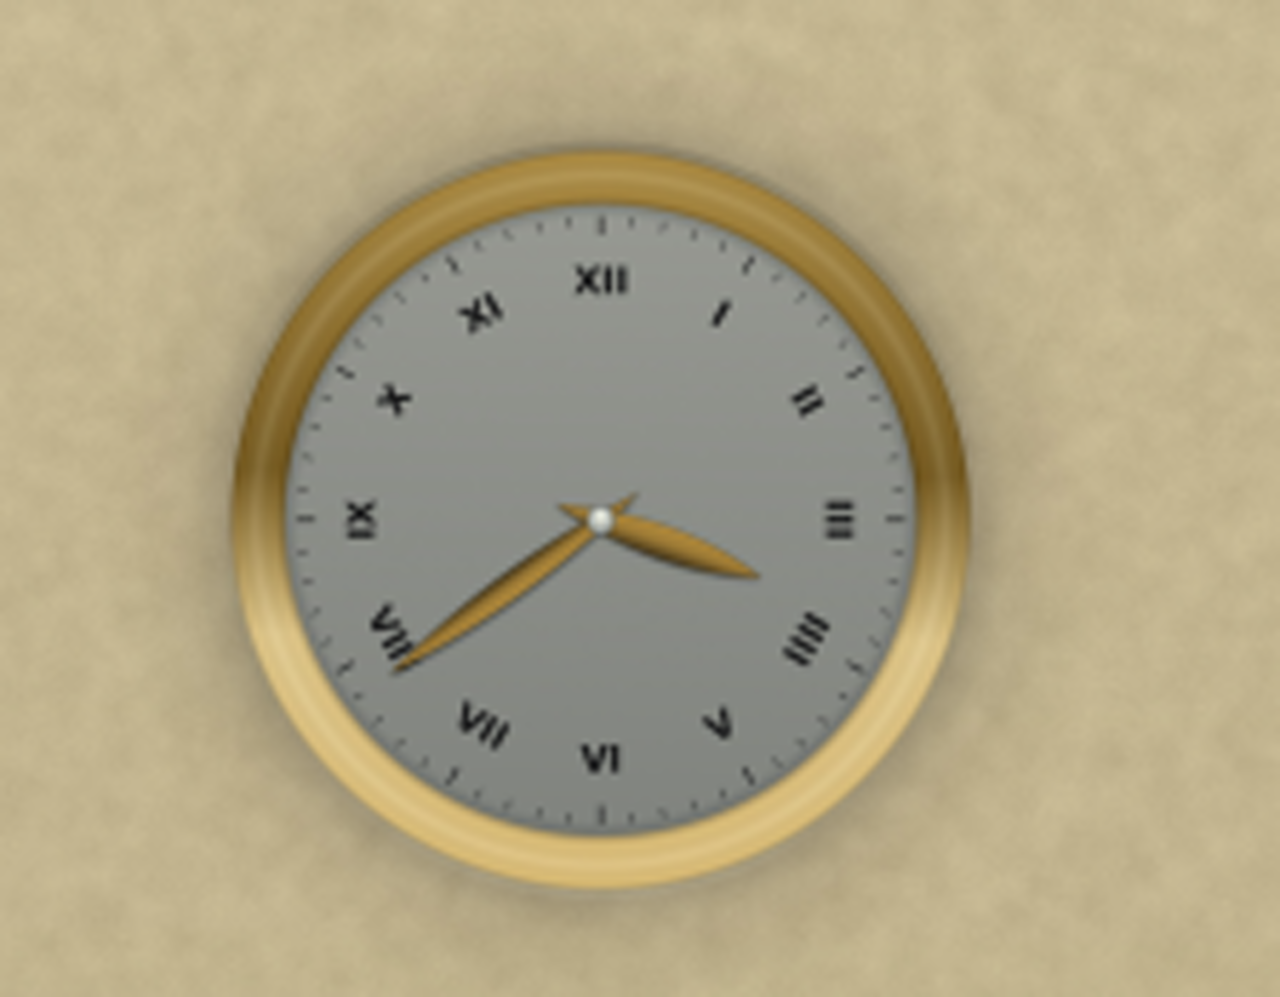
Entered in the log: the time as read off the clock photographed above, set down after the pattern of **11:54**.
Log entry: **3:39**
